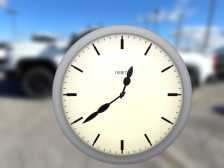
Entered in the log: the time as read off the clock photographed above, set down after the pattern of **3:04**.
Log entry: **12:39**
